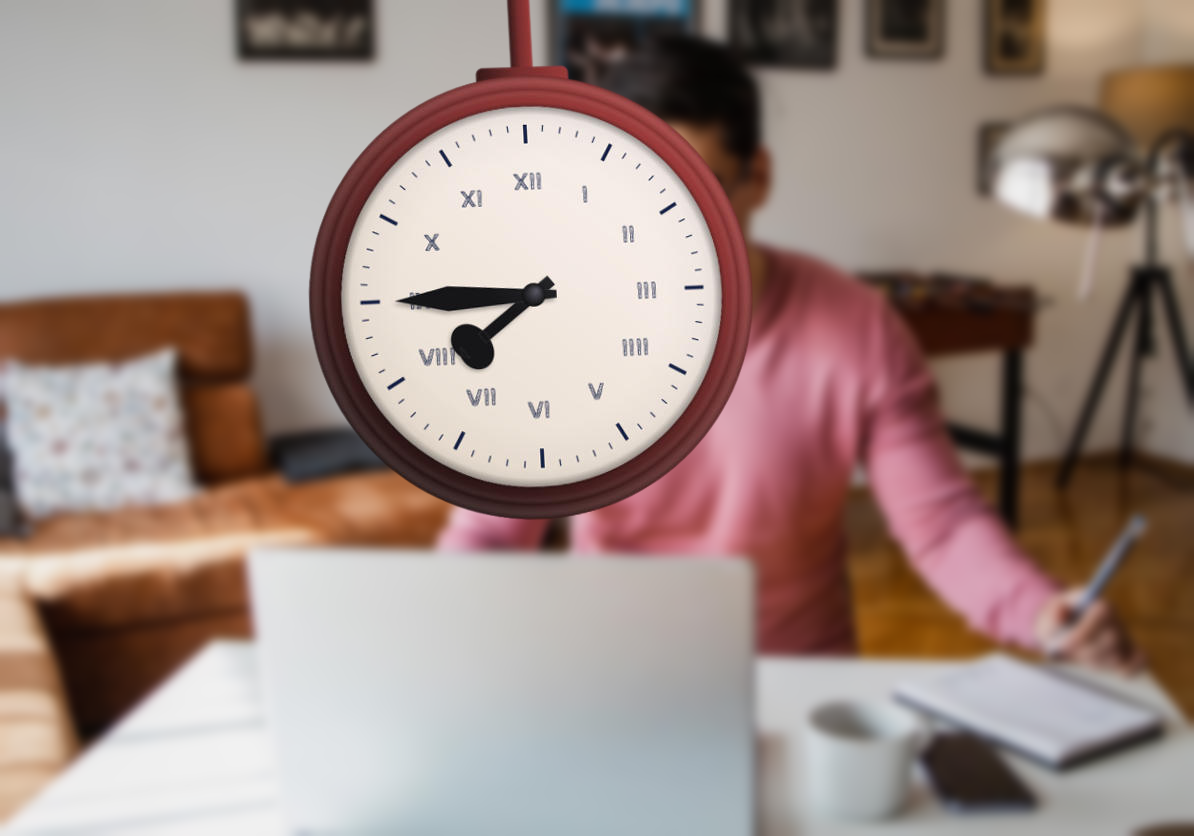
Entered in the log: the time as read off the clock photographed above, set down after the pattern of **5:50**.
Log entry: **7:45**
